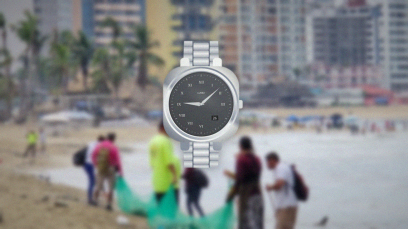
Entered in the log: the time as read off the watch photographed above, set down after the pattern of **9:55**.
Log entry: **9:08**
